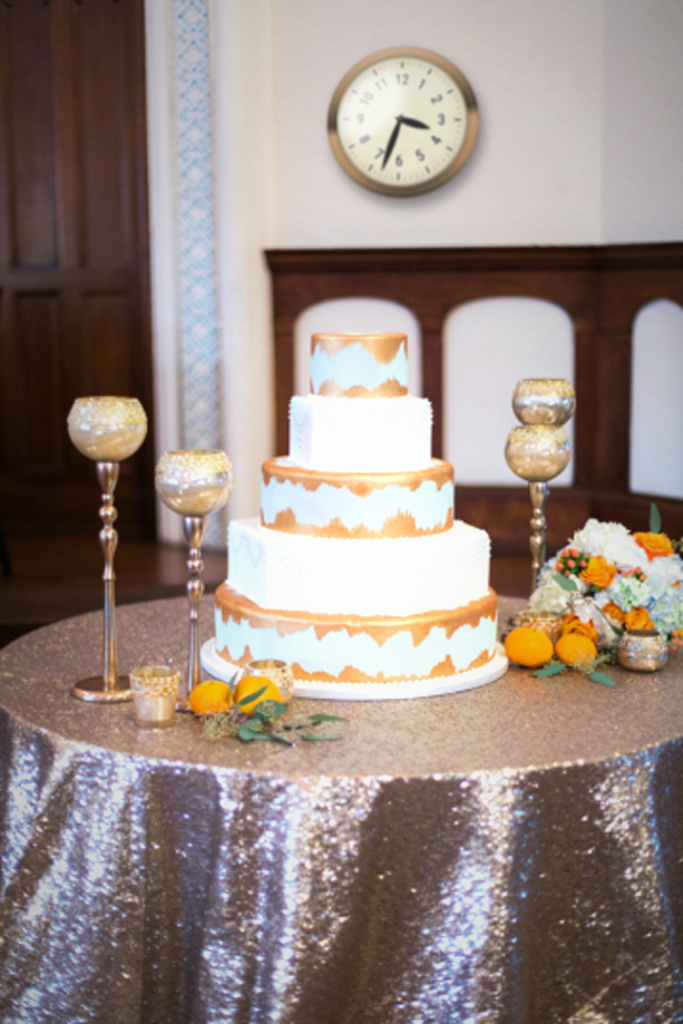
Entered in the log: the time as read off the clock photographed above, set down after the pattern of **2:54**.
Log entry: **3:33**
